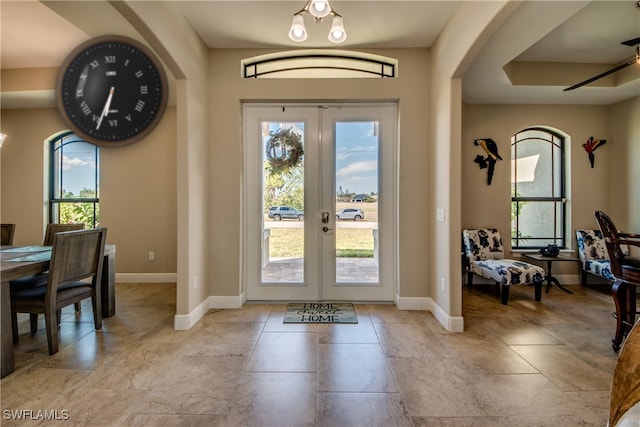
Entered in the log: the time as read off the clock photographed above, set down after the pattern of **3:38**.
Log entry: **6:34**
